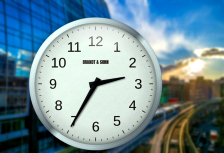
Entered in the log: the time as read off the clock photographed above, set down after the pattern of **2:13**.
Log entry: **2:35**
